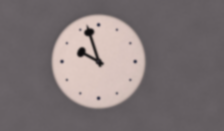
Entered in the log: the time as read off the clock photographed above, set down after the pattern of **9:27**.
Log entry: **9:57**
